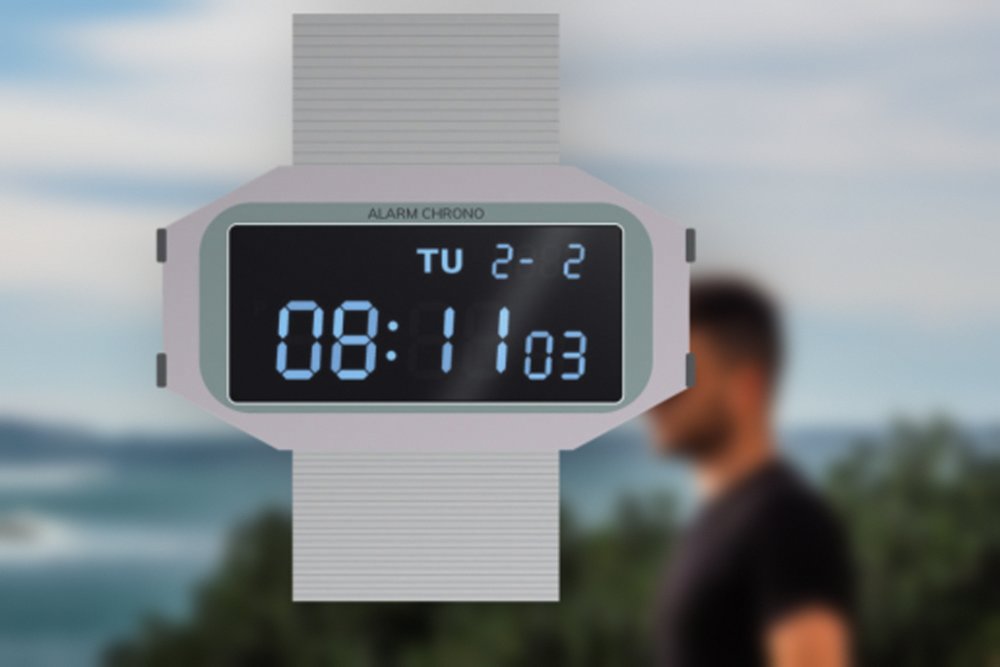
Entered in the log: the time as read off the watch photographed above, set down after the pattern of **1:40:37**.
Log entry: **8:11:03**
